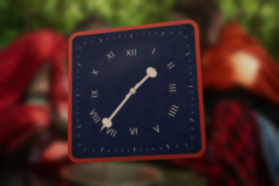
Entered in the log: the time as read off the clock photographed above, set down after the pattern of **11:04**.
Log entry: **1:37**
